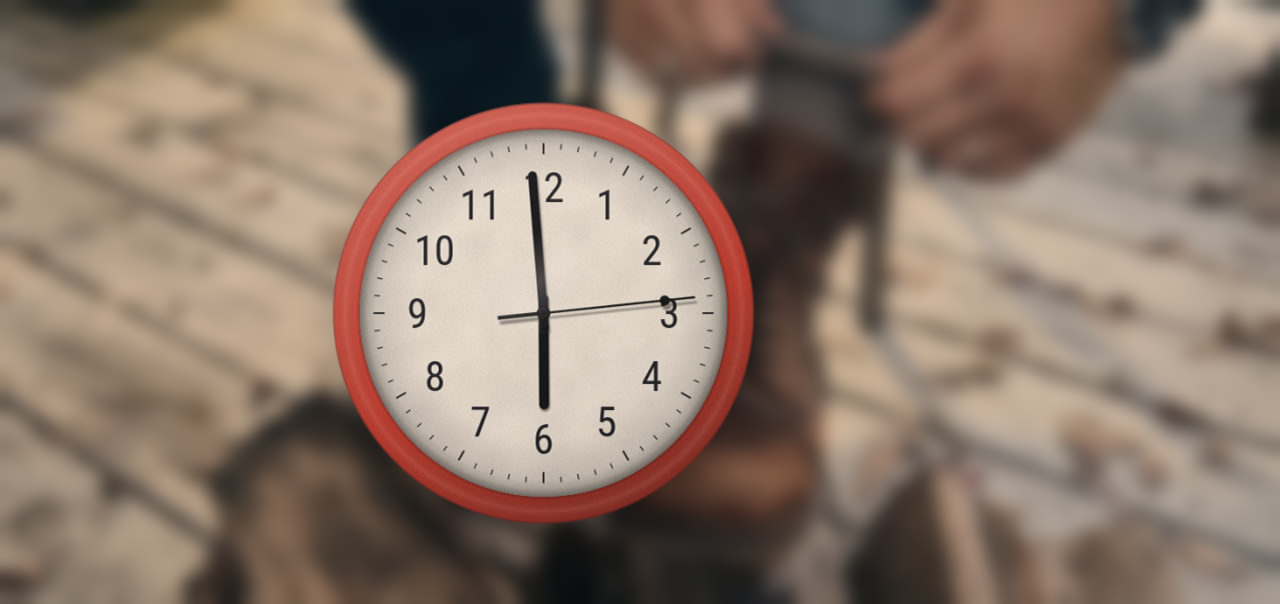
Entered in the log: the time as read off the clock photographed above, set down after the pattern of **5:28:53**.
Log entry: **5:59:14**
